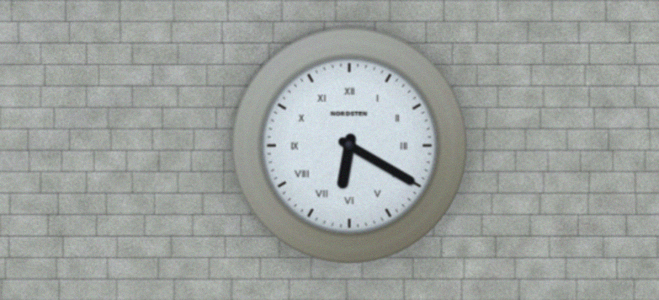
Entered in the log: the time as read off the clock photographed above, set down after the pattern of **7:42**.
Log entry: **6:20**
